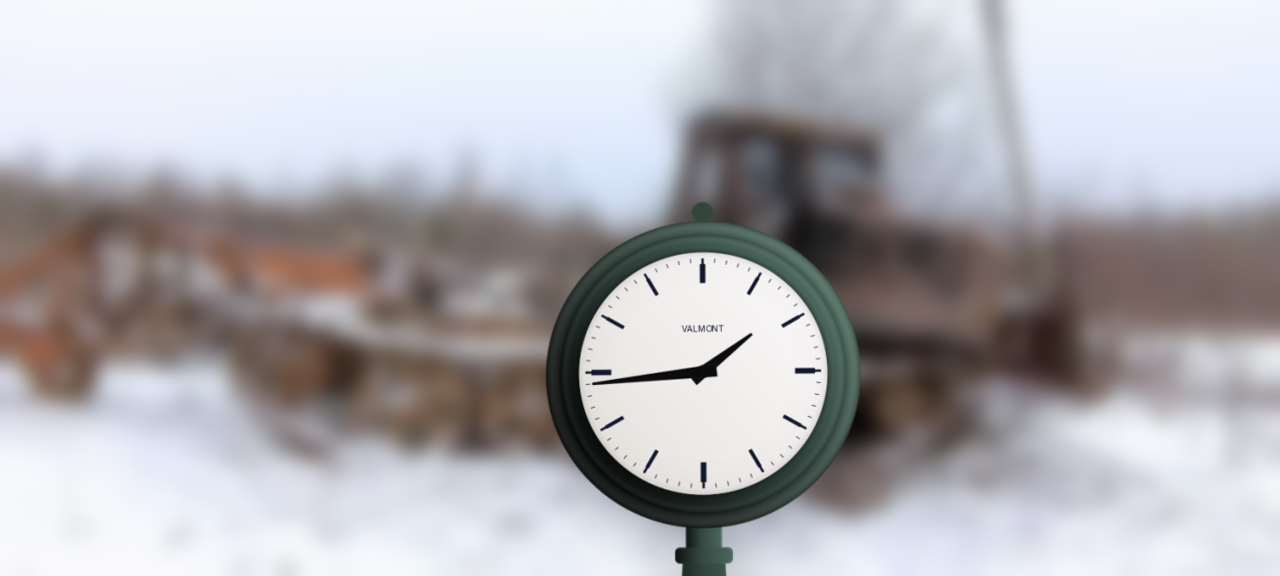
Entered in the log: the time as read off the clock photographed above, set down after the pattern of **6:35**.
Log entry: **1:44**
